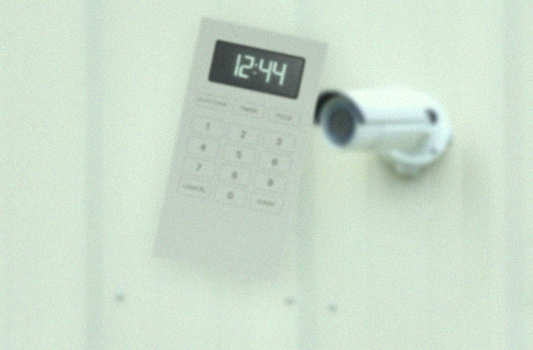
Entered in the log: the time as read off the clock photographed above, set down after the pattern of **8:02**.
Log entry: **12:44**
